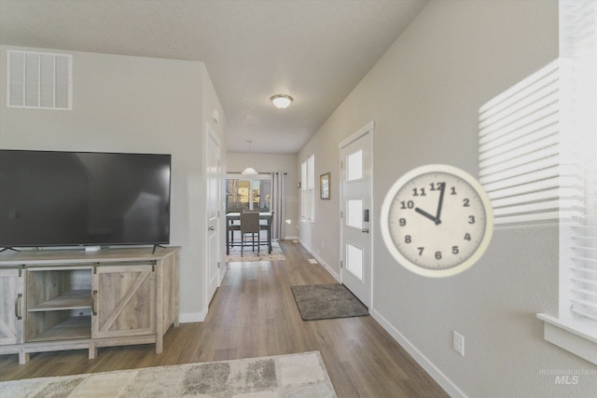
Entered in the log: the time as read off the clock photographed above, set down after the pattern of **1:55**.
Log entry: **10:02**
